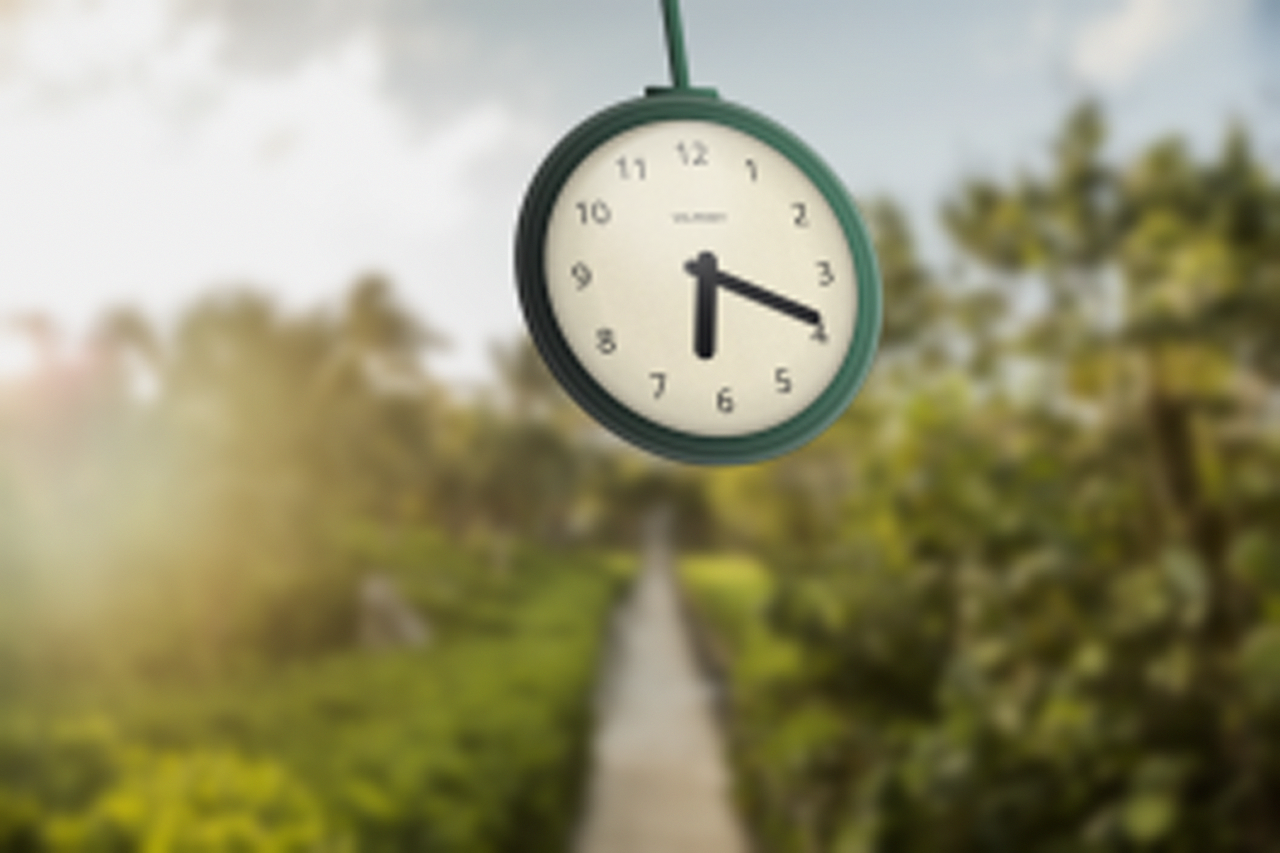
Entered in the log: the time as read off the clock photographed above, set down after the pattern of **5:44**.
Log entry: **6:19**
